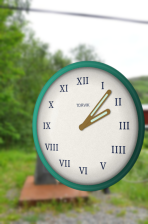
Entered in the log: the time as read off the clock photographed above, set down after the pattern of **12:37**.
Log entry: **2:07**
